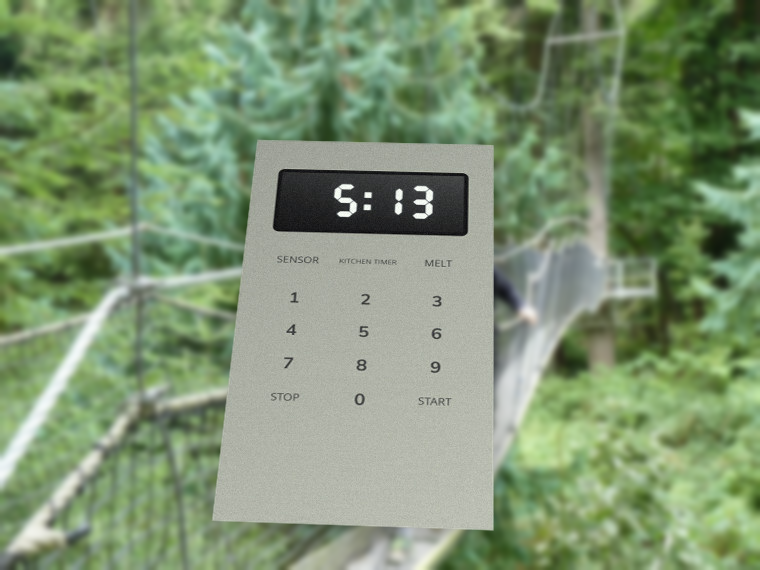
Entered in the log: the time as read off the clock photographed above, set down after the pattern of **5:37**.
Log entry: **5:13**
